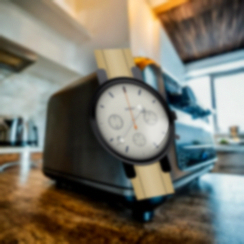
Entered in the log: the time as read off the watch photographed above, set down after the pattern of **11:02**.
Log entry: **1:38**
